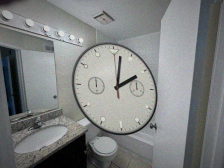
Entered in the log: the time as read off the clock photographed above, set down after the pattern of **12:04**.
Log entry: **2:02**
